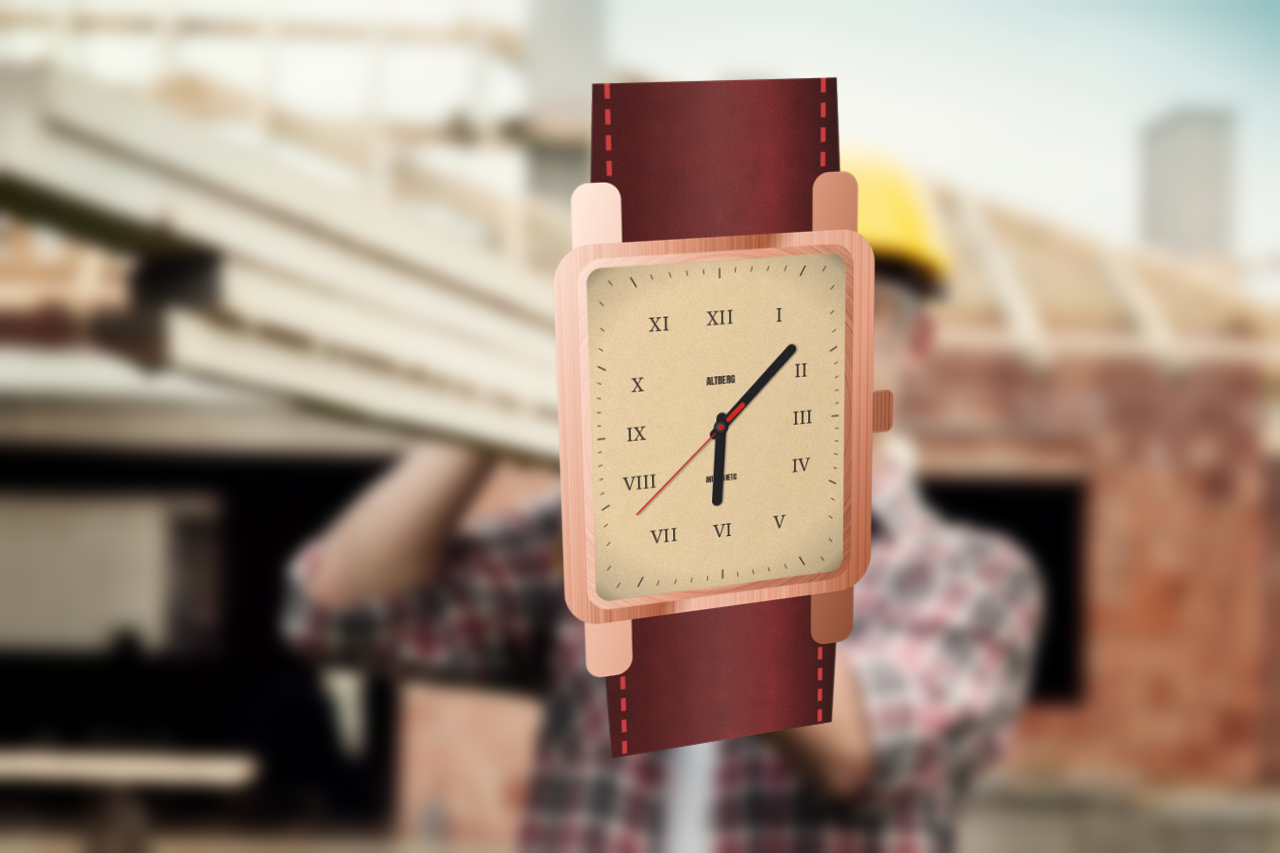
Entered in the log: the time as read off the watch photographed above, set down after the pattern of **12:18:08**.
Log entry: **6:07:38**
